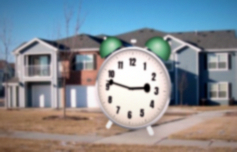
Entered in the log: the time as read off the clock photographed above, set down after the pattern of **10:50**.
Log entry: **2:47**
